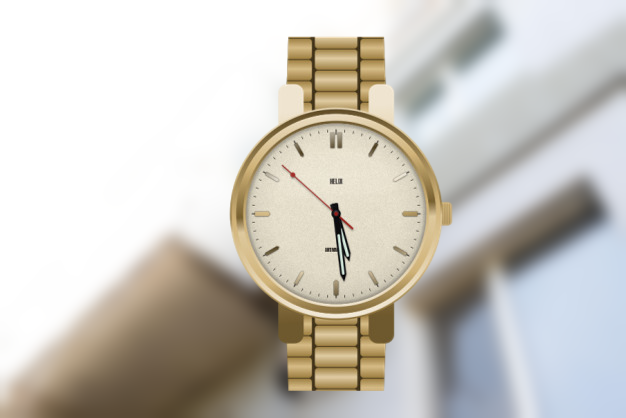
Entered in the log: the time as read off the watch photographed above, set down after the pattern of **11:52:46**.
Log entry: **5:28:52**
